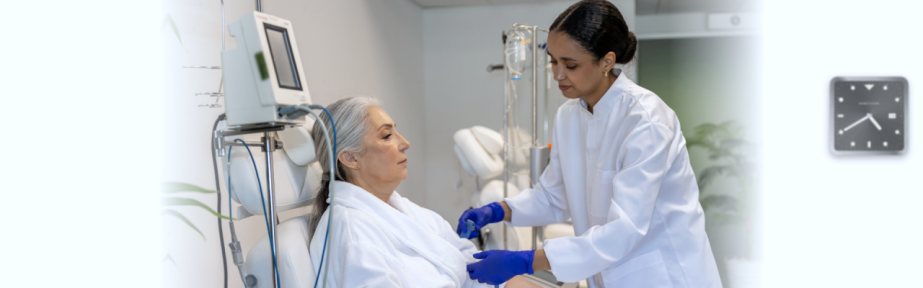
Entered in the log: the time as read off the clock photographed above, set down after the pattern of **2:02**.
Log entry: **4:40**
